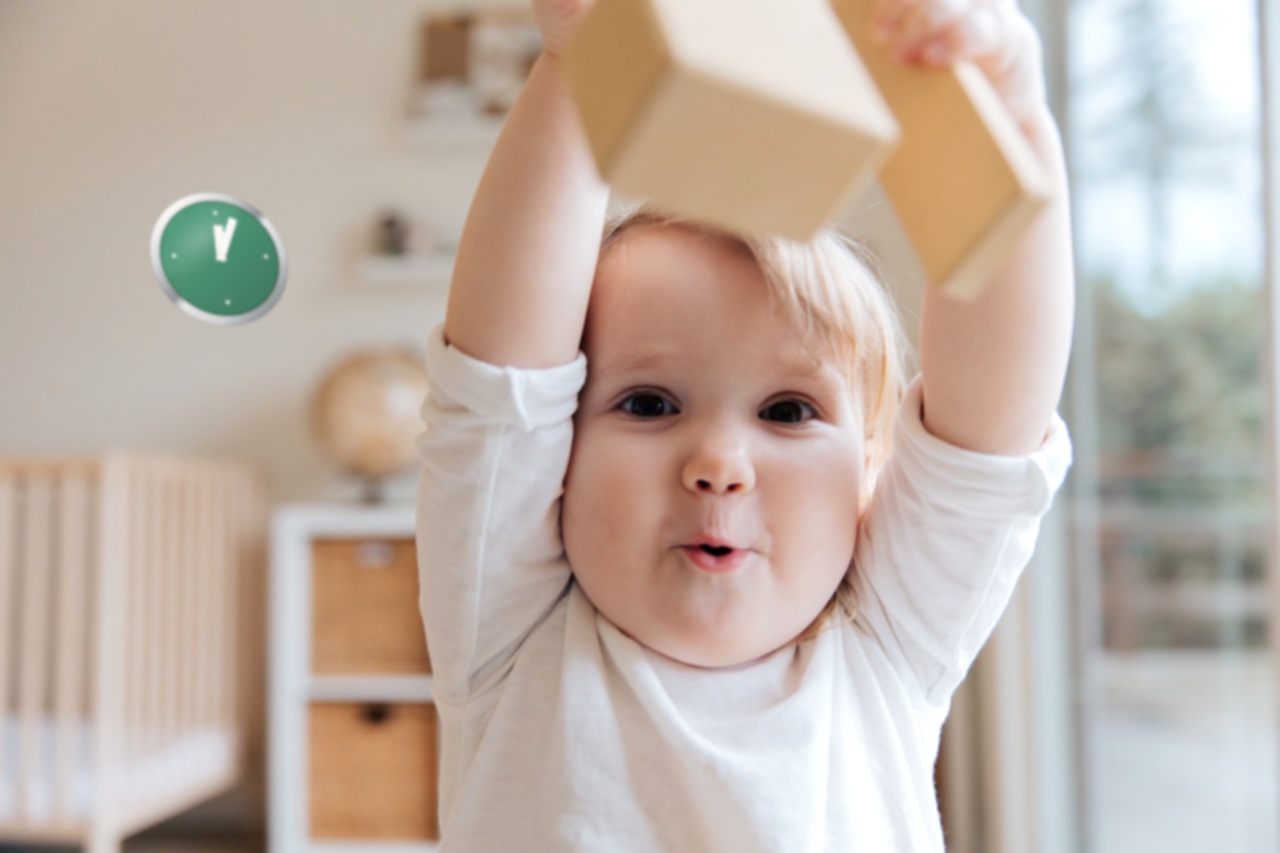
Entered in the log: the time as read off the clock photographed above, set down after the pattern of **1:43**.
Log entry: **12:04**
